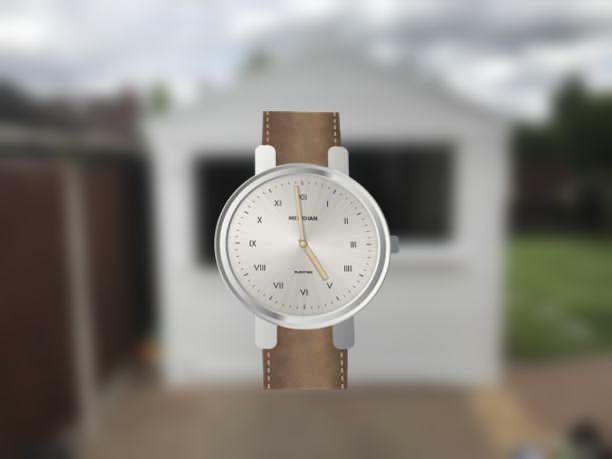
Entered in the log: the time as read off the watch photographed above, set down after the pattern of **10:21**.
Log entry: **4:59**
